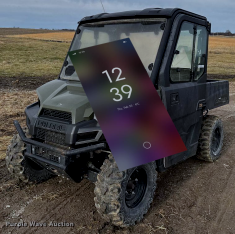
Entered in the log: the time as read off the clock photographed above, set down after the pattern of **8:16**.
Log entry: **12:39**
